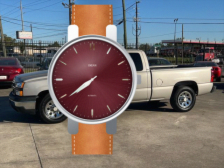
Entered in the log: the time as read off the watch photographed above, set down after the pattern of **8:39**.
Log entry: **7:39**
